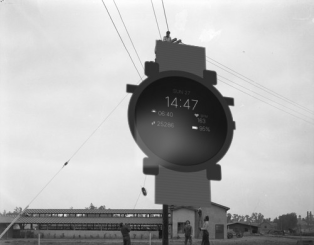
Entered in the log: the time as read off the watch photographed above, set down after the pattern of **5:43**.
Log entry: **14:47**
